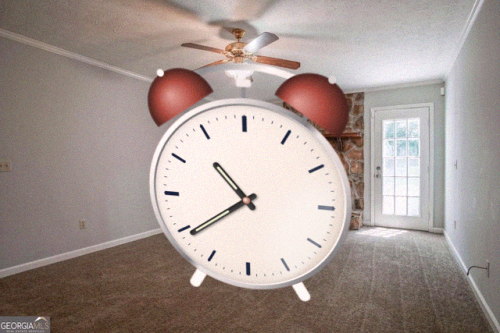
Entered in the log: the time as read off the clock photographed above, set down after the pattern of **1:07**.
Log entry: **10:39**
